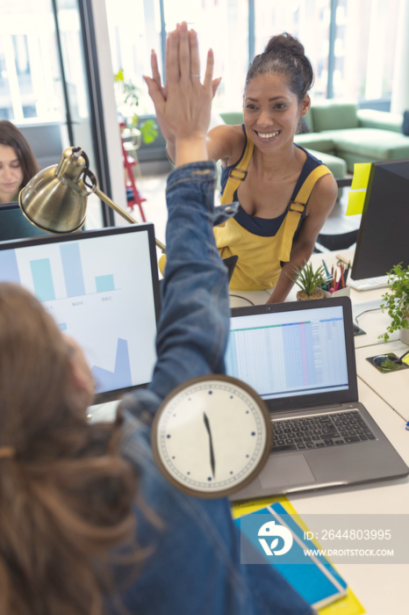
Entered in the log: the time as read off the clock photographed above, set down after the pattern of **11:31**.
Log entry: **11:29**
